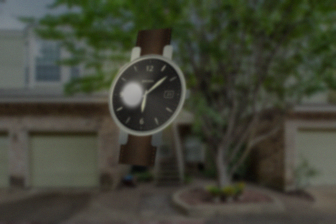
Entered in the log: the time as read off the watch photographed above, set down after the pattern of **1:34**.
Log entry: **6:08**
